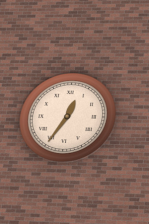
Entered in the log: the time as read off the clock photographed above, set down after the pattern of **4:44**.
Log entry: **12:35**
